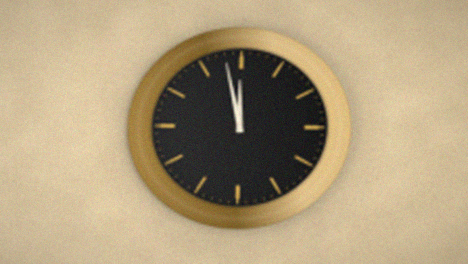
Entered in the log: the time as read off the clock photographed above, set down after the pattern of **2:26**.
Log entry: **11:58**
